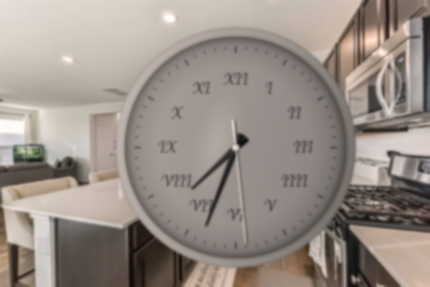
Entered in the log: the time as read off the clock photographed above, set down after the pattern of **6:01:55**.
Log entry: **7:33:29**
